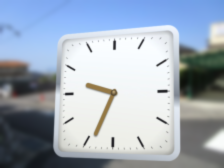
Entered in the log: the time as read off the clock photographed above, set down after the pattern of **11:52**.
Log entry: **9:34**
